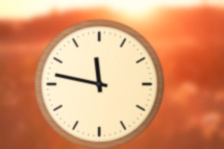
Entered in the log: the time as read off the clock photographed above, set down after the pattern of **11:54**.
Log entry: **11:47**
